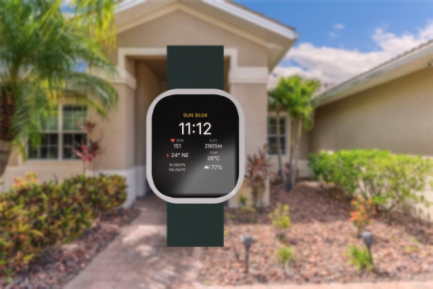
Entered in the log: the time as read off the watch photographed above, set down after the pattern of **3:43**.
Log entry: **11:12**
